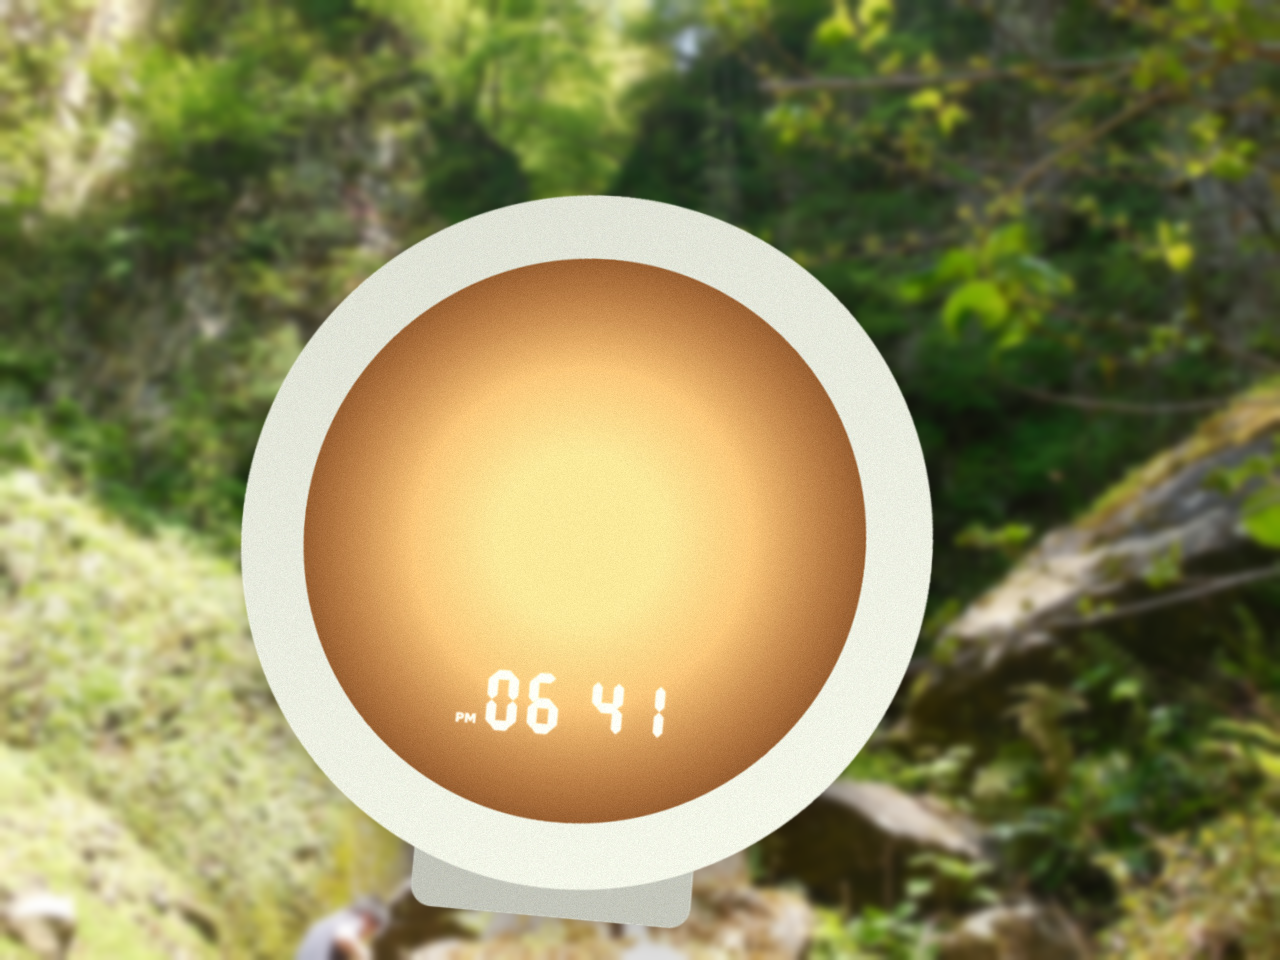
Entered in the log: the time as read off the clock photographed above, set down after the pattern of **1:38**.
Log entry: **6:41**
